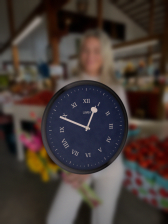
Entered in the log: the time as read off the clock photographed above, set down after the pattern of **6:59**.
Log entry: **12:49**
